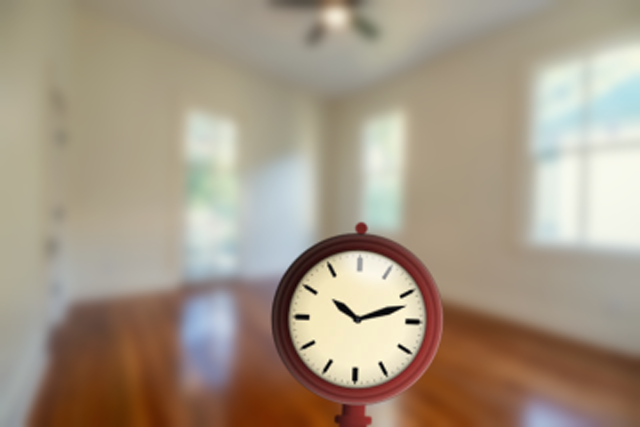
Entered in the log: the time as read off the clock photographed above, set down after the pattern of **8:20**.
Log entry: **10:12**
